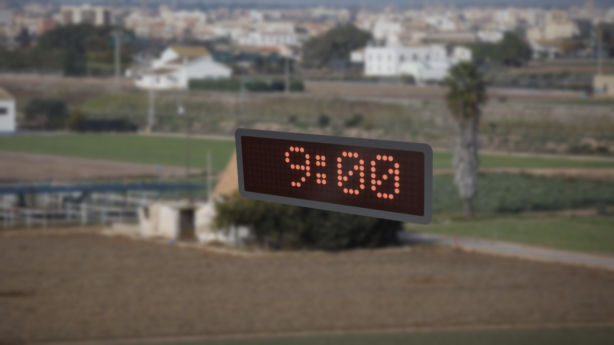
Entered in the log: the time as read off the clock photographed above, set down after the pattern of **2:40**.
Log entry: **9:00**
